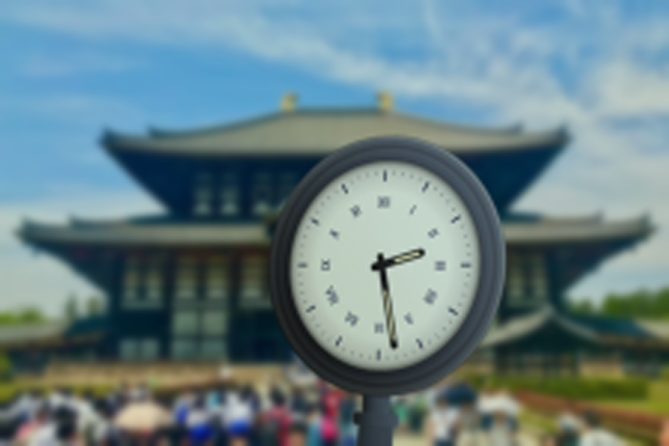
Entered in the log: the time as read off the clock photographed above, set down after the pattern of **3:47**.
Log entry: **2:28**
